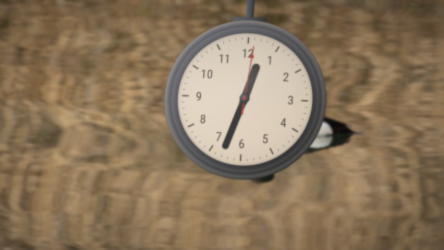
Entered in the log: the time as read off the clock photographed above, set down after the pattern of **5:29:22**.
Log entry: **12:33:01**
